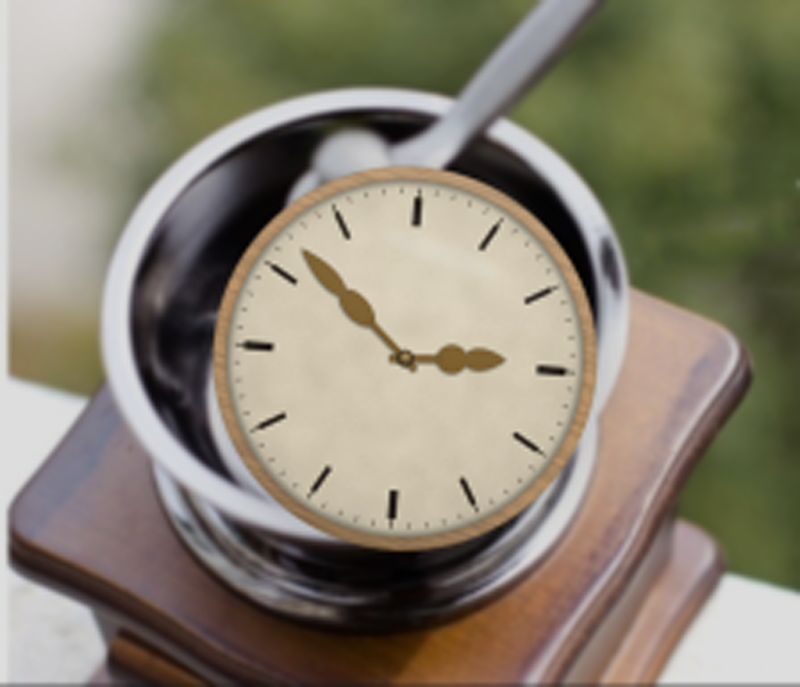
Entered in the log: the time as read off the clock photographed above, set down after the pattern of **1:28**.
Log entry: **2:52**
